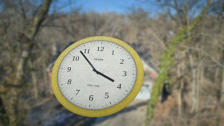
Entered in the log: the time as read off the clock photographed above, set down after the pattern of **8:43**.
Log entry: **3:53**
